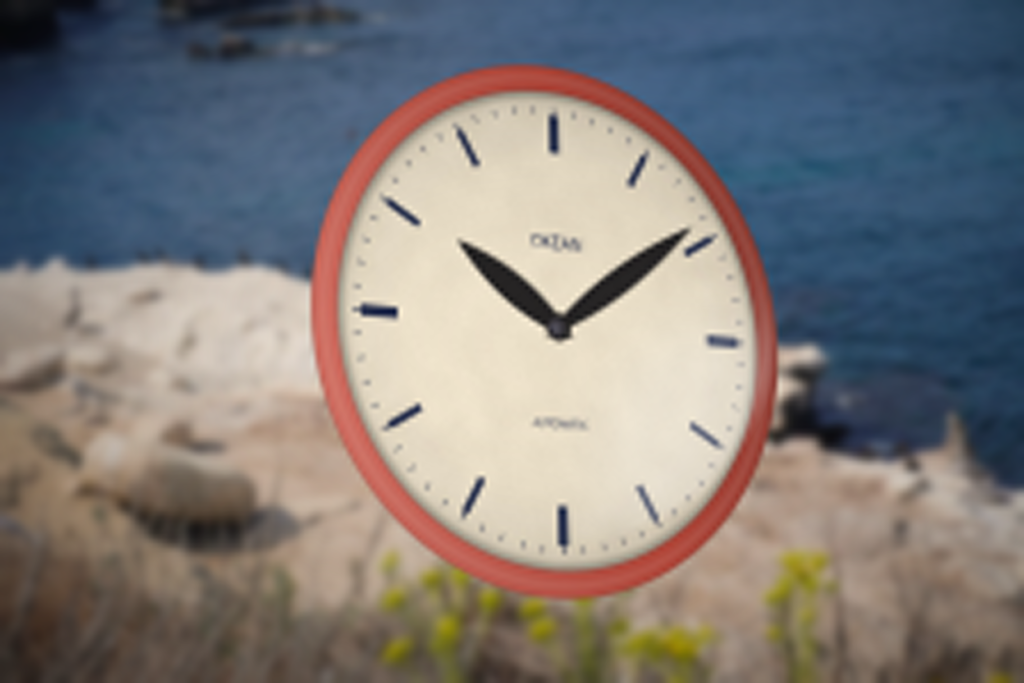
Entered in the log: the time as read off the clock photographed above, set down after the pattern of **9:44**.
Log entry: **10:09**
